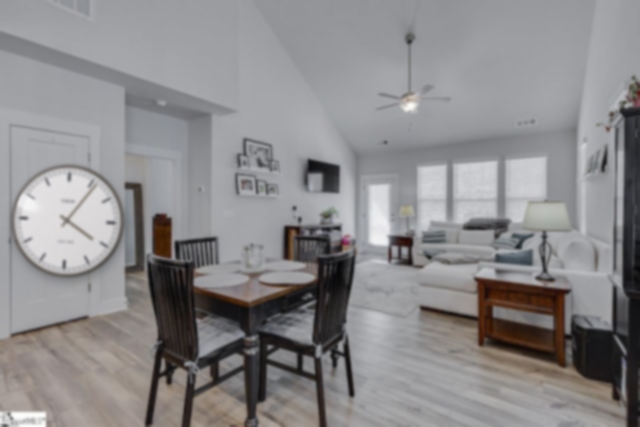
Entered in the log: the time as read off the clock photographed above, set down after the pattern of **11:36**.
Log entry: **4:06**
